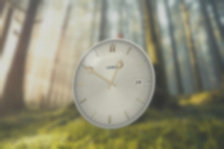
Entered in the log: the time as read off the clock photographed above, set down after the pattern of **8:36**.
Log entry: **12:50**
